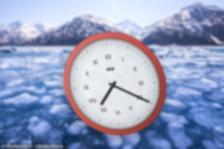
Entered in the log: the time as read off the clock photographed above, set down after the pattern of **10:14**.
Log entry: **7:20**
